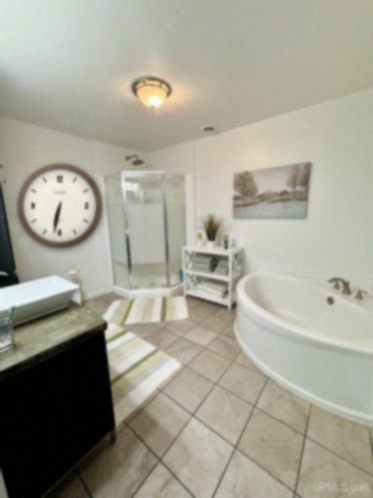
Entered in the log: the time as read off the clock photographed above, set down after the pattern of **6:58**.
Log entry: **6:32**
